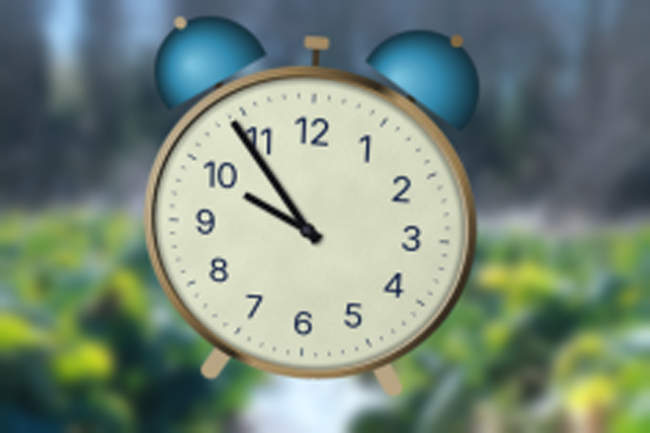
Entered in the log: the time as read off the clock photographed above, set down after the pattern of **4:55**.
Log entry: **9:54**
